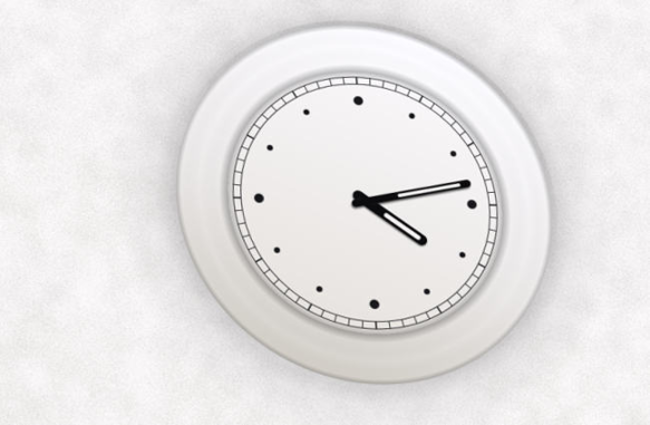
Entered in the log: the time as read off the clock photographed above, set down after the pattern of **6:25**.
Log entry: **4:13**
